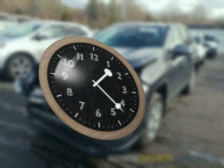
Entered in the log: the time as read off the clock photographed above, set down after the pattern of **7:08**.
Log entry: **1:22**
